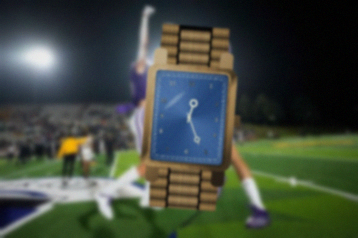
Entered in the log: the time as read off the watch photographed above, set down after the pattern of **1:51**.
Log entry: **12:26**
